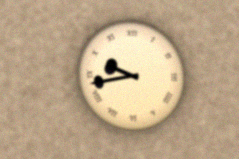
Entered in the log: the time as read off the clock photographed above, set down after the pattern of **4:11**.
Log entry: **9:43**
